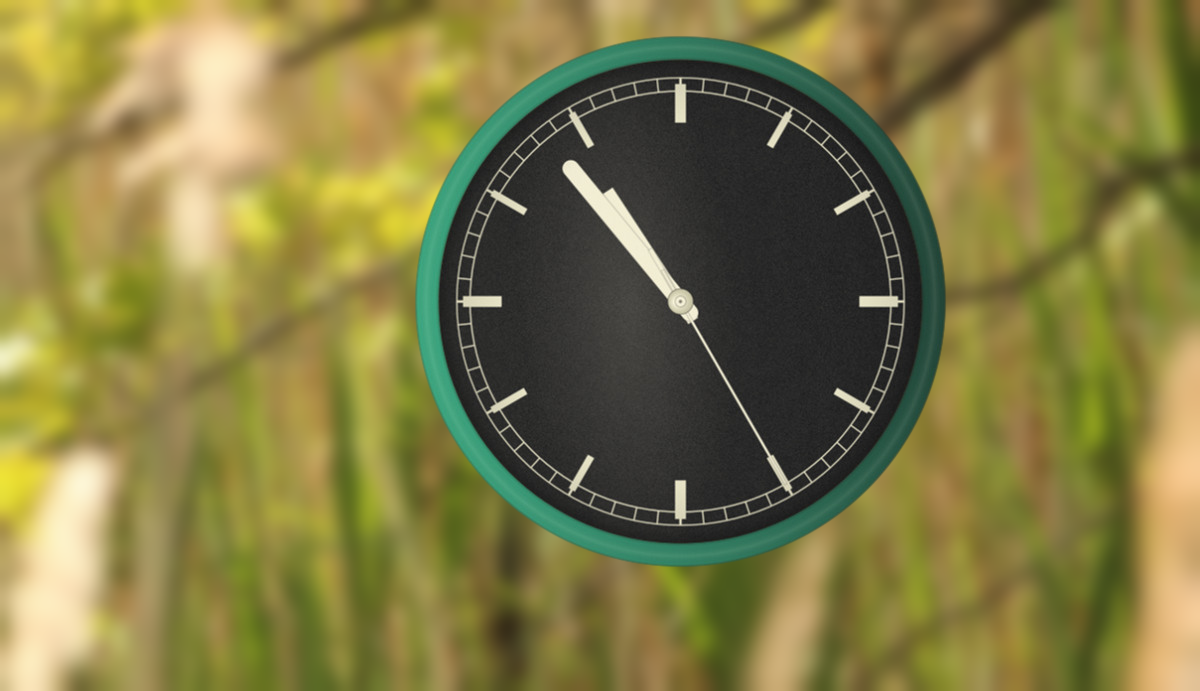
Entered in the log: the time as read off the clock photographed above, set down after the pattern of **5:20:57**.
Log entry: **10:53:25**
